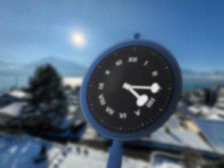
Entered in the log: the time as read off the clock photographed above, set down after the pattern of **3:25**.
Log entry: **4:15**
